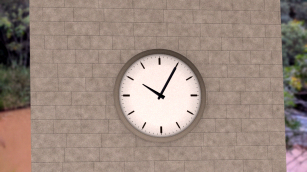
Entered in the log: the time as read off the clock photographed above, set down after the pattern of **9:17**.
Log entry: **10:05**
